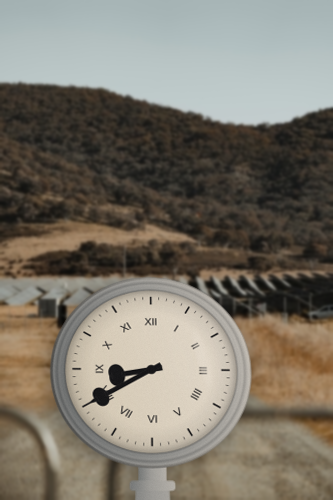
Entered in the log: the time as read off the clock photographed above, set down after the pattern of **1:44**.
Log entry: **8:40**
